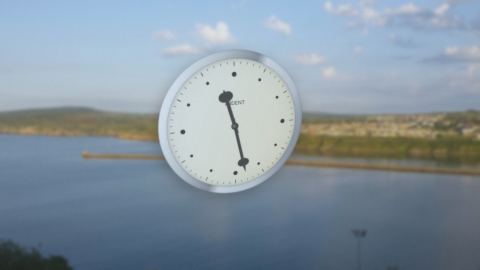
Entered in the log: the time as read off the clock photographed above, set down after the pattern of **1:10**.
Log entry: **11:28**
